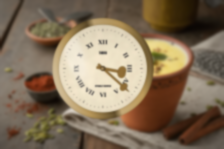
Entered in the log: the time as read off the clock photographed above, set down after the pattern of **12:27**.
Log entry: **3:22**
